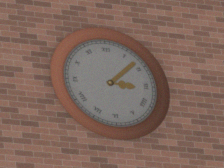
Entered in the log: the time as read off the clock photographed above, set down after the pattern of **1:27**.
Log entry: **3:08**
